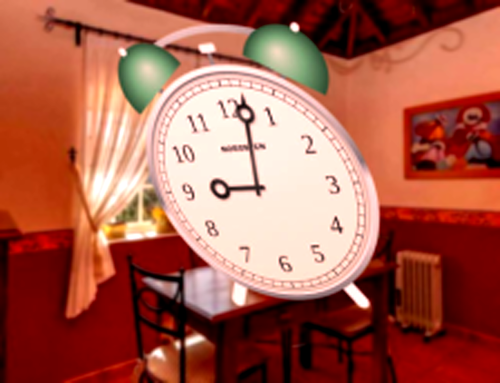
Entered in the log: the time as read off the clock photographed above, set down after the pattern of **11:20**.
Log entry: **9:02**
